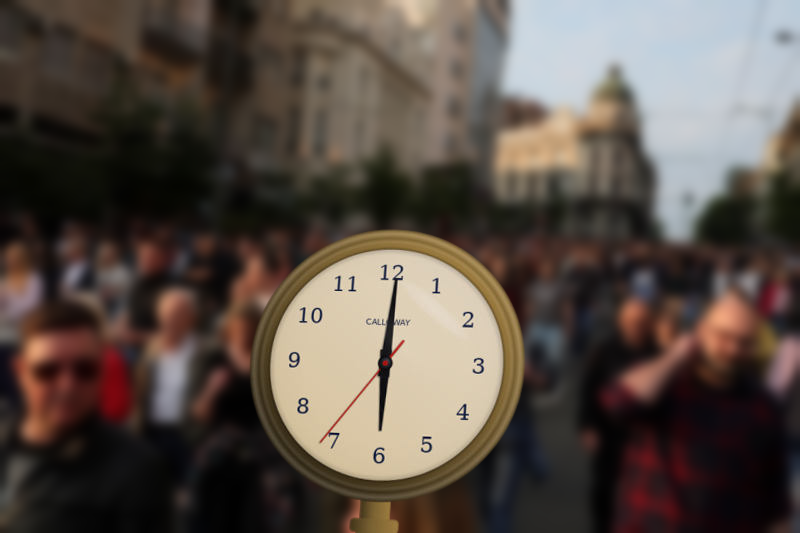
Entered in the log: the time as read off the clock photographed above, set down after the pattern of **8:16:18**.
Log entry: **6:00:36**
